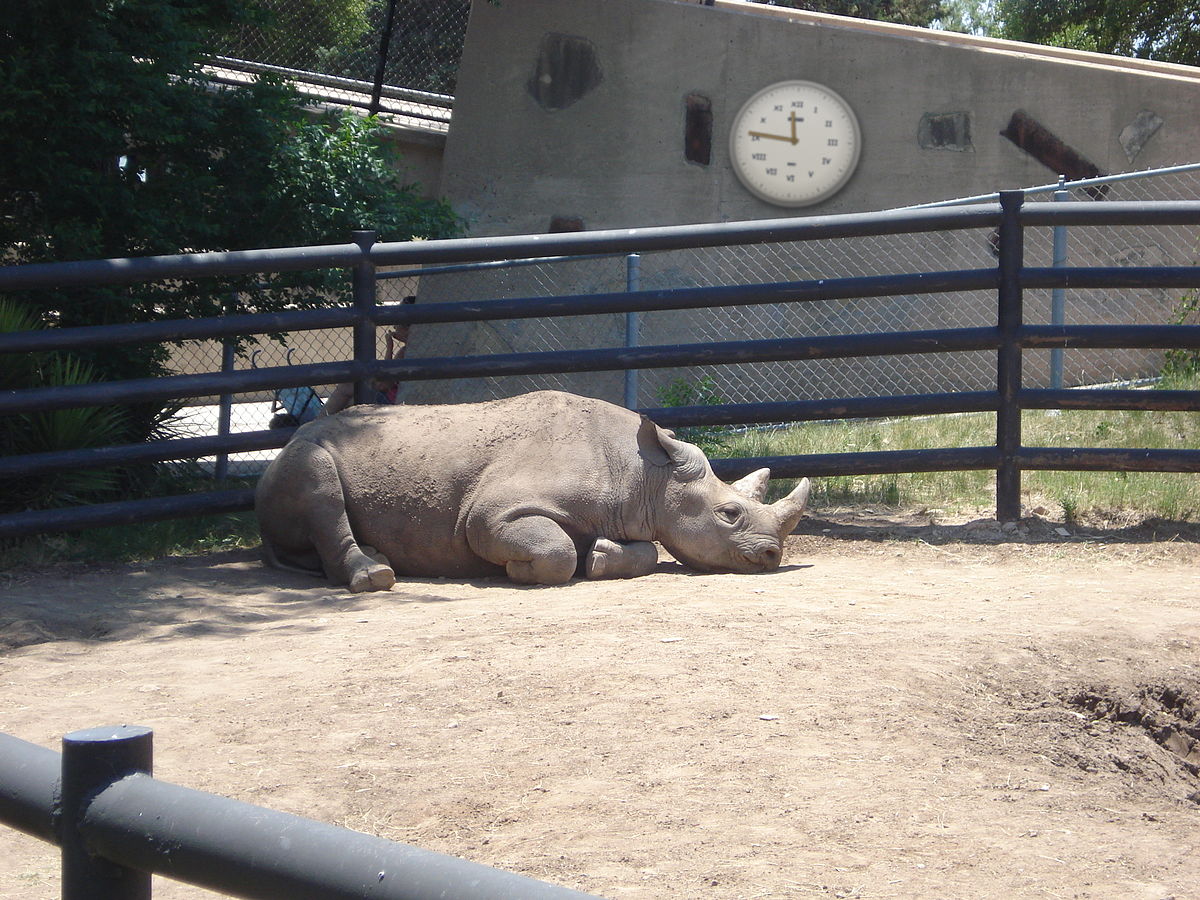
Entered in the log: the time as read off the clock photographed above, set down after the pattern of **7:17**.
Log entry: **11:46**
